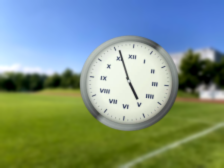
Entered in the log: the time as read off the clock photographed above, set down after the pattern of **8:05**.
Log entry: **4:56**
